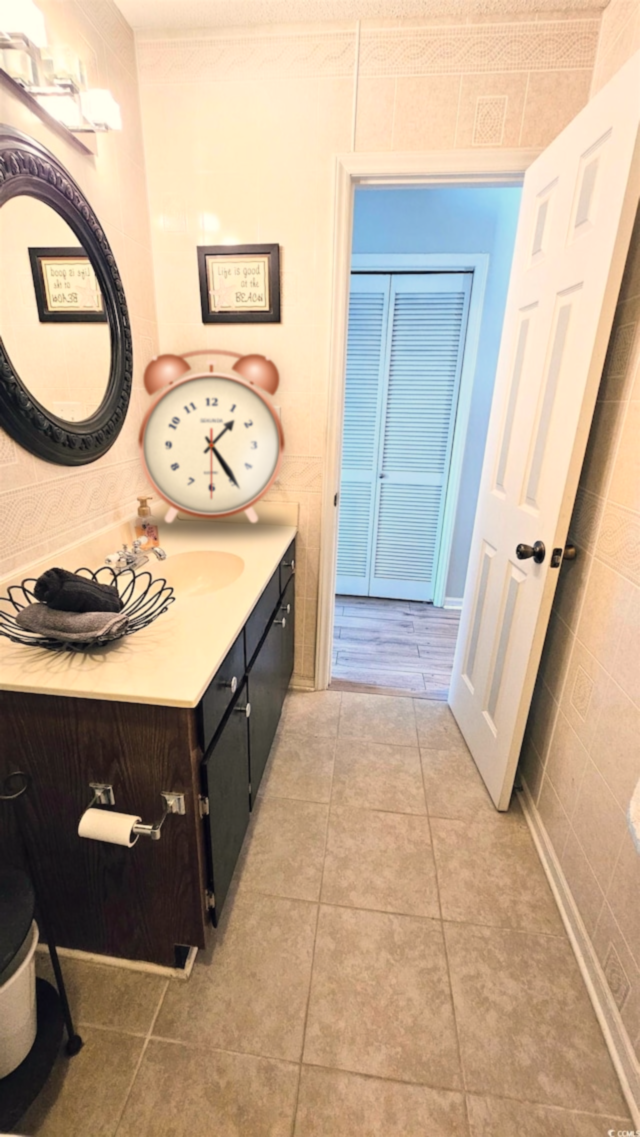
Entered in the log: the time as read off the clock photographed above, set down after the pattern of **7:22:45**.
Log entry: **1:24:30**
